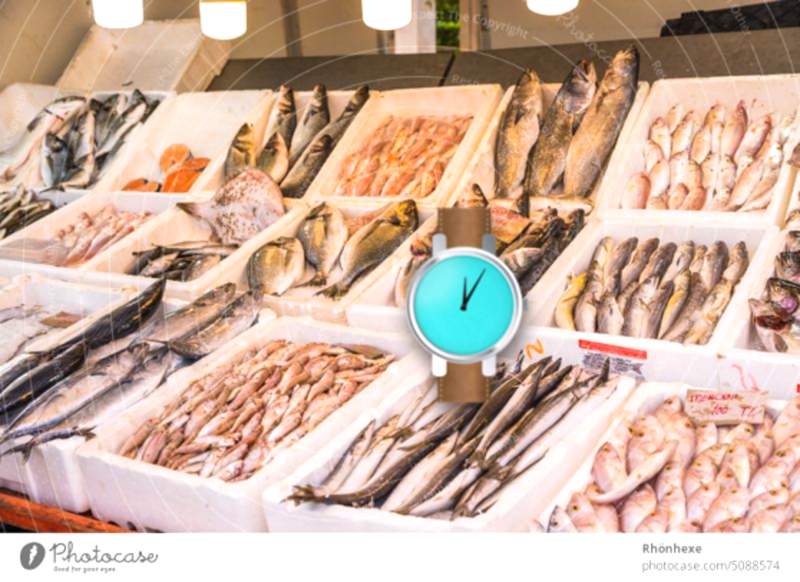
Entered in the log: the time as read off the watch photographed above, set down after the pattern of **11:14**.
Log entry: **12:05**
